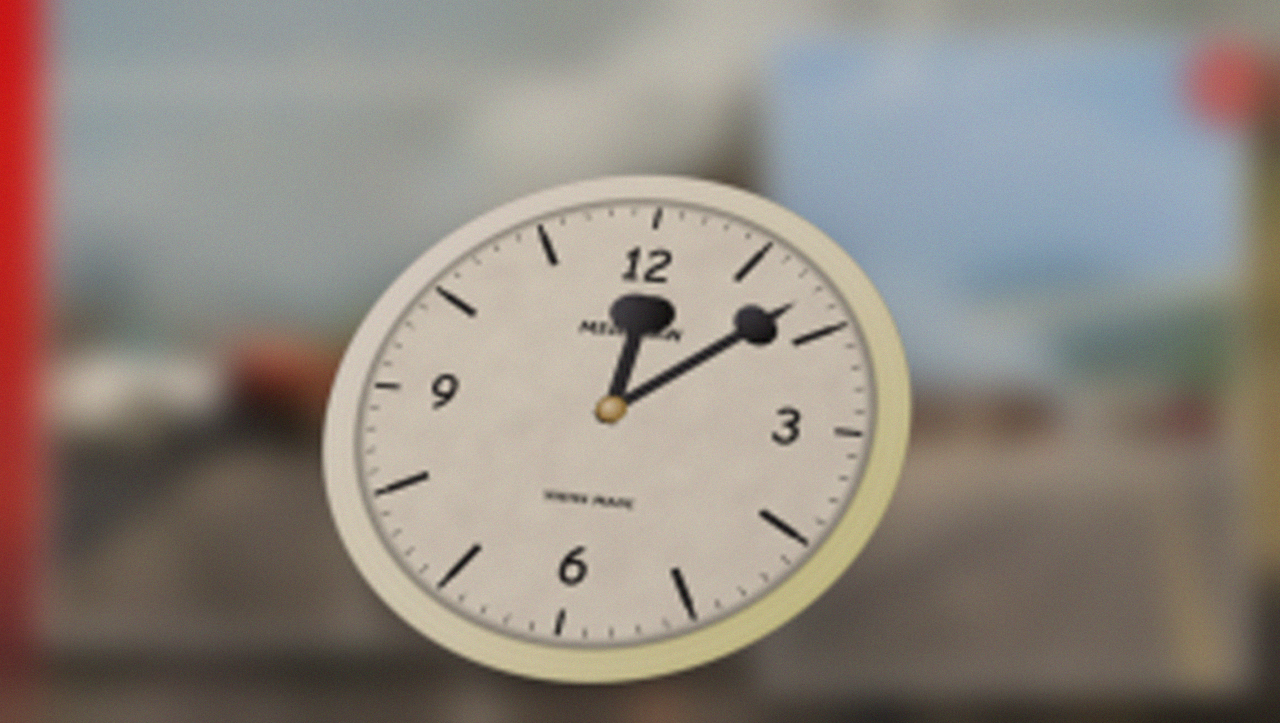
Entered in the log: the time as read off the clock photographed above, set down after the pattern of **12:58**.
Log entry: **12:08**
